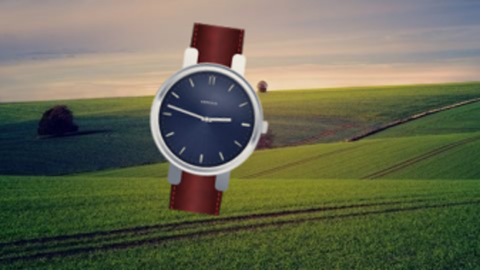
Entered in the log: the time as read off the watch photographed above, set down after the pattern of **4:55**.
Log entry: **2:47**
